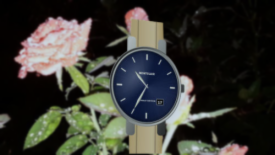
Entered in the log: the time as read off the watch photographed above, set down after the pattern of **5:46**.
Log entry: **10:35**
